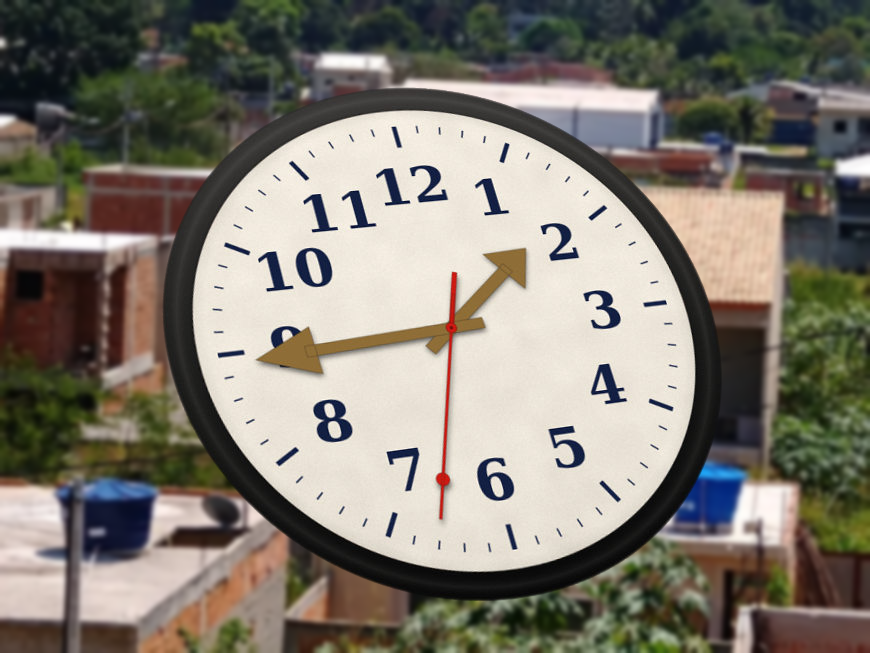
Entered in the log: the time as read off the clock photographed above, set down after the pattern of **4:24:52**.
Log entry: **1:44:33**
